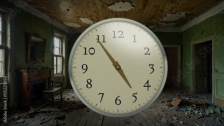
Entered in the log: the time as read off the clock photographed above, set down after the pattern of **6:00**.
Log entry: **4:54**
